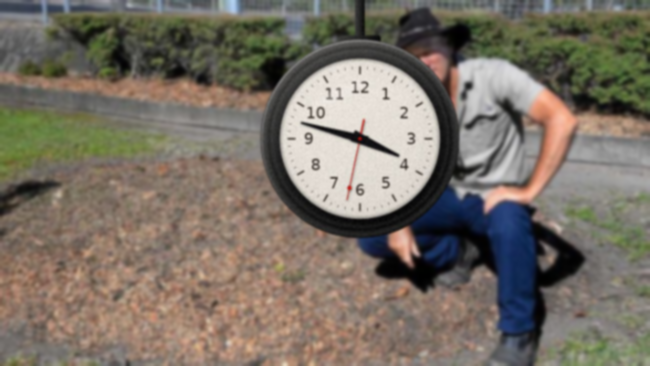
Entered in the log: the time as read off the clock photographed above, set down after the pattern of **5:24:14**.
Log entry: **3:47:32**
